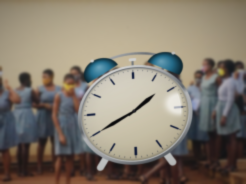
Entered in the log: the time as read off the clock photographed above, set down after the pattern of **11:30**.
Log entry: **1:40**
